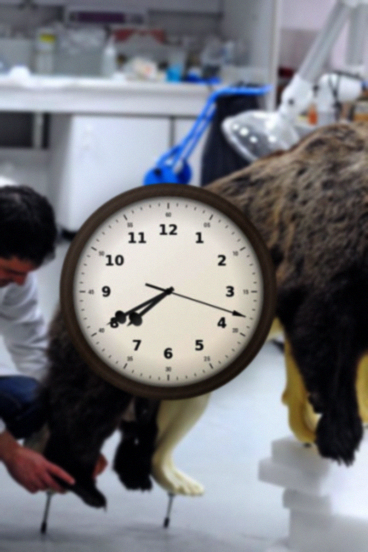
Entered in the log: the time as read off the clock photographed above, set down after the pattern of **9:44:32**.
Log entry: **7:40:18**
